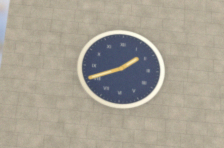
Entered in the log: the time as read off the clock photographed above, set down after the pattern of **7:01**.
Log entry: **1:41**
